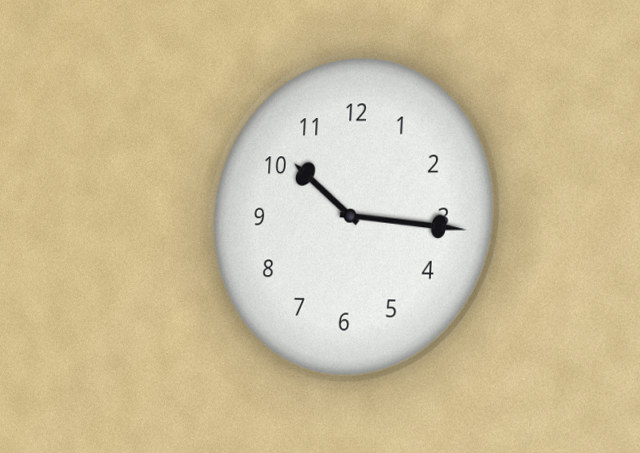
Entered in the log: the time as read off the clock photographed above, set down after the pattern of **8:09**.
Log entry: **10:16**
